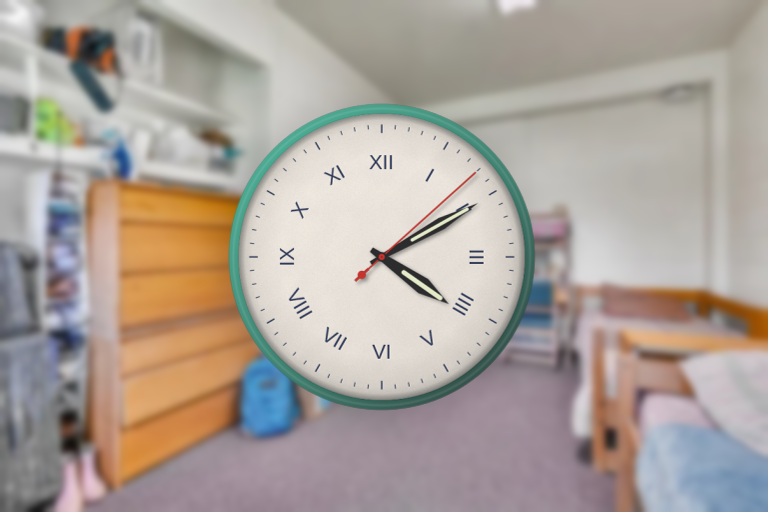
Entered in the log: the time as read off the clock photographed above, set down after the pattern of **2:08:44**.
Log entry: **4:10:08**
